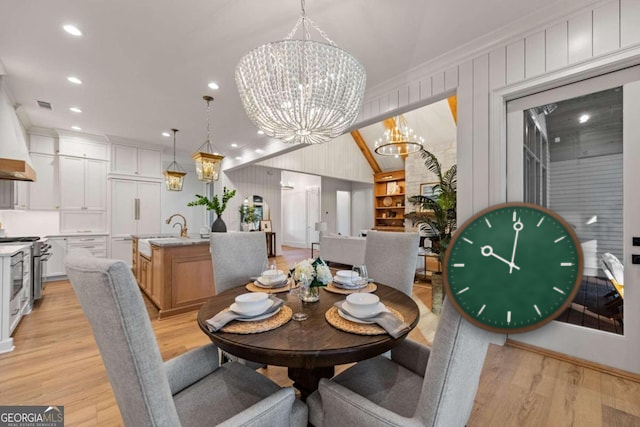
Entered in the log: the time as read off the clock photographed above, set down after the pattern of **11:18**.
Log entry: **10:01**
